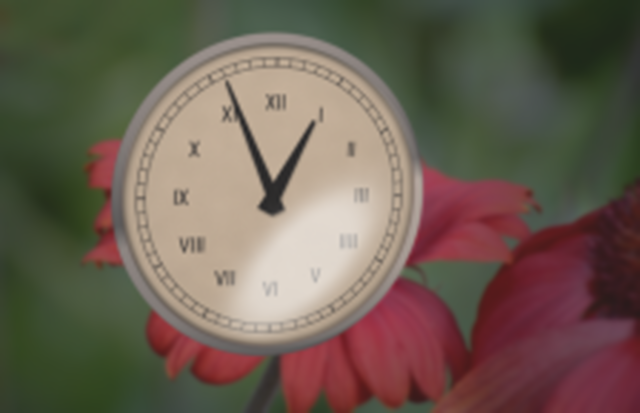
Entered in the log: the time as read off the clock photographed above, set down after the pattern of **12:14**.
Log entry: **12:56**
